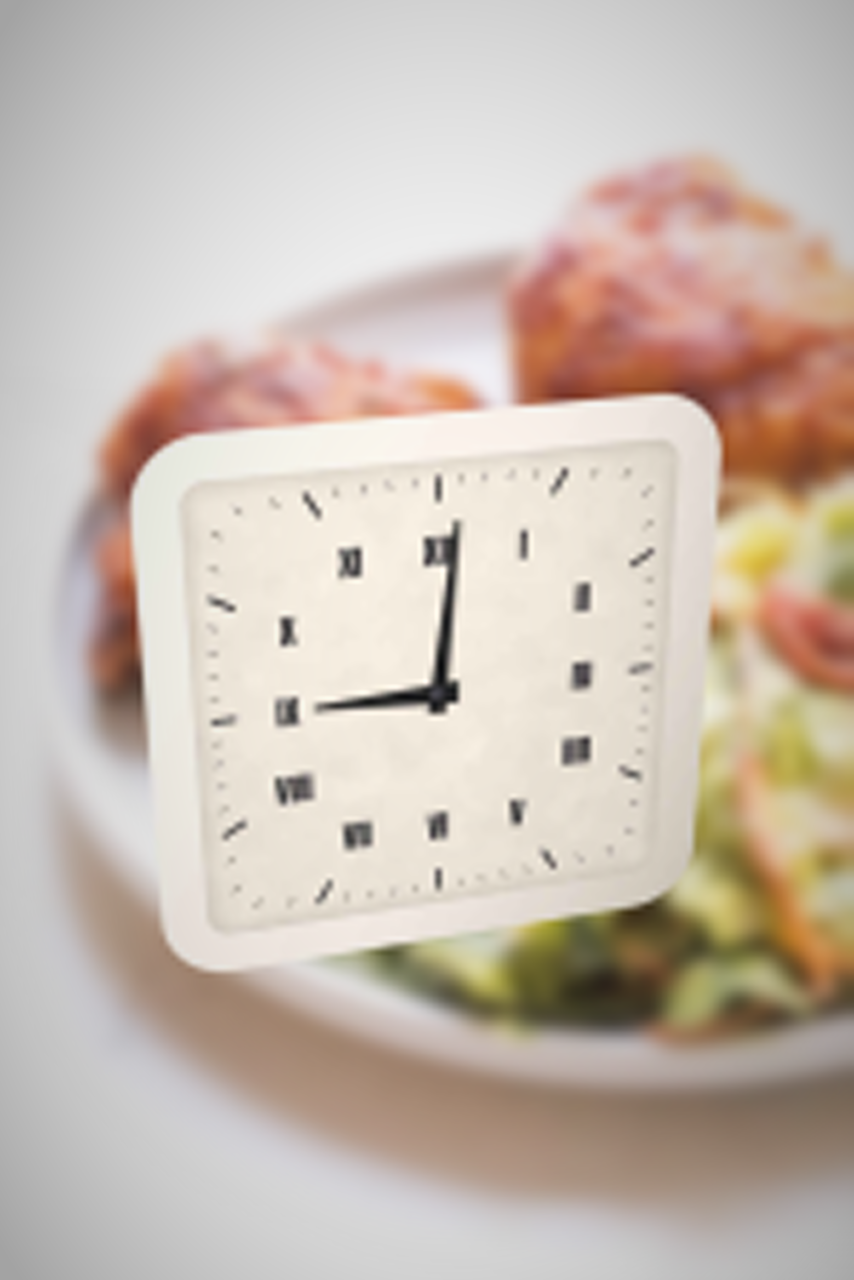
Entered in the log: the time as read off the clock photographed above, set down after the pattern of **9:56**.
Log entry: **9:01**
